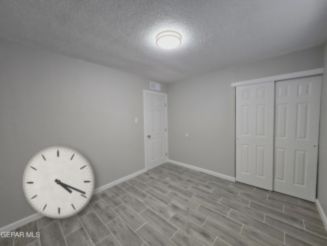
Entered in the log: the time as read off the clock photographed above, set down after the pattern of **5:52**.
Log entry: **4:19**
